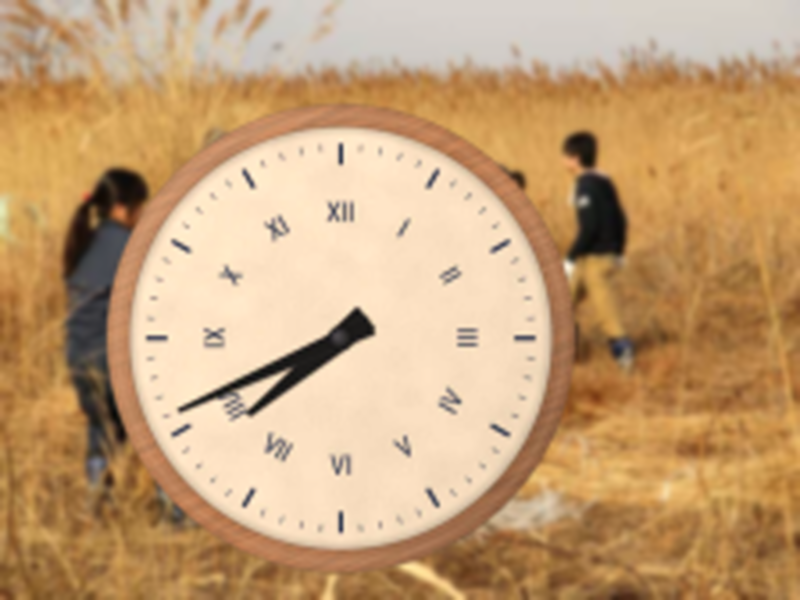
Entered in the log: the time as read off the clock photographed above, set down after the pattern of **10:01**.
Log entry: **7:41**
